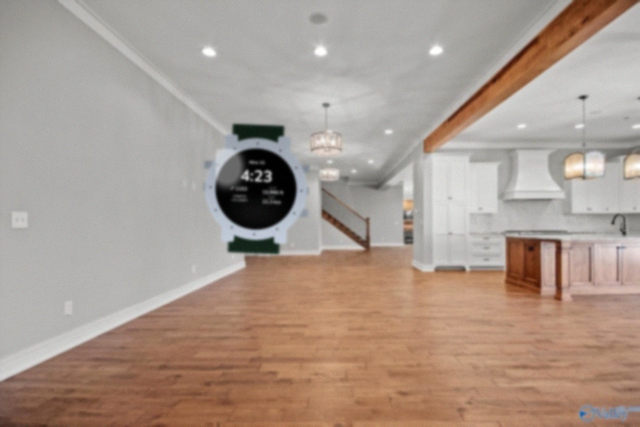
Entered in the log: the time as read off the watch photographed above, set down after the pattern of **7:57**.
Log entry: **4:23**
